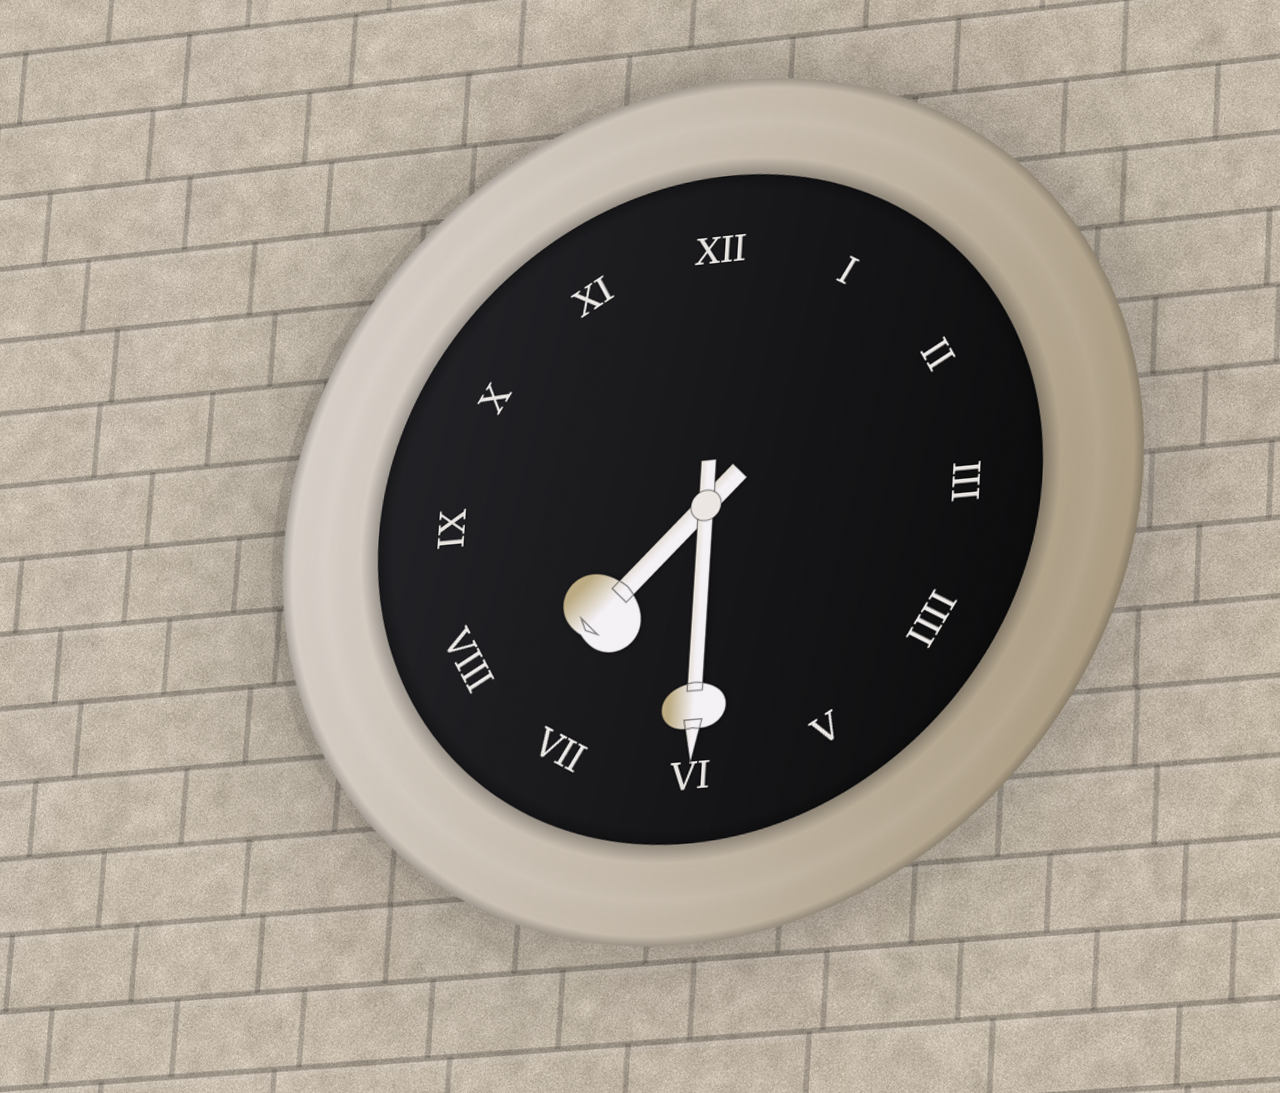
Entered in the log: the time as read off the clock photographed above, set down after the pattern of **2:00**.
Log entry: **7:30**
